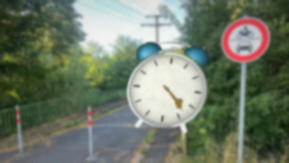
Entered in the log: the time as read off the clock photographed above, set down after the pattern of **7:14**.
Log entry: **4:23**
